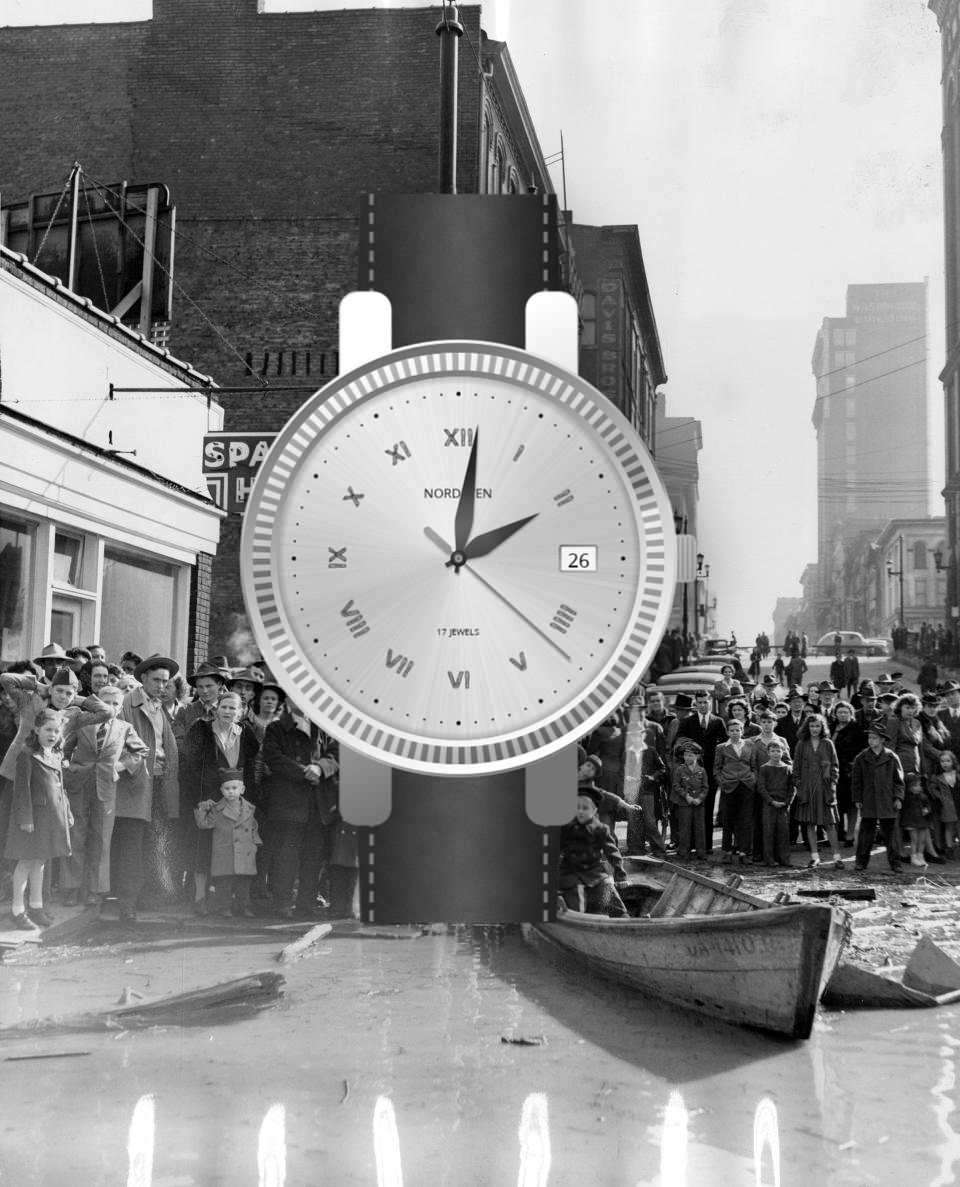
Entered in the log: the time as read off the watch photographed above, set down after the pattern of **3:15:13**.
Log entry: **2:01:22**
